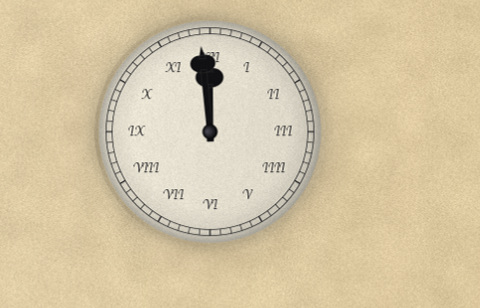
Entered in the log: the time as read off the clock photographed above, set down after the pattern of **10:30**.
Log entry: **11:59**
